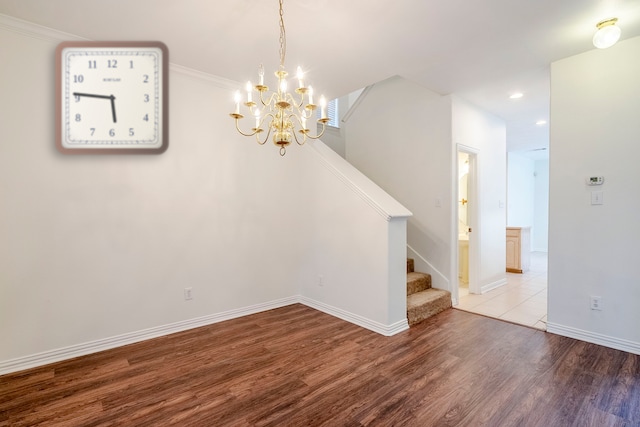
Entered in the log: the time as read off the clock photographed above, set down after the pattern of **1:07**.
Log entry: **5:46**
